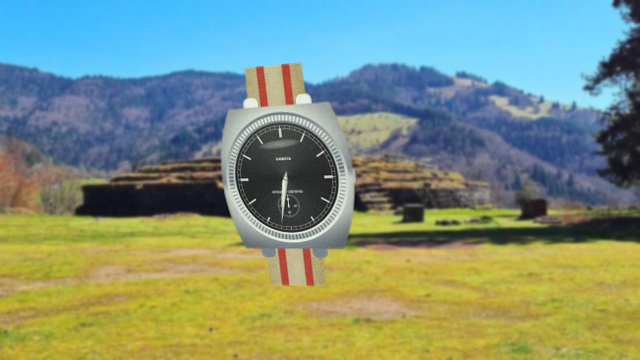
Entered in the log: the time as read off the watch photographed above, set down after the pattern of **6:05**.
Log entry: **6:32**
